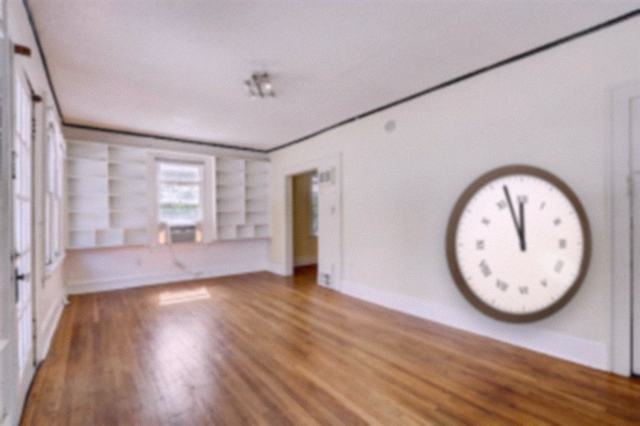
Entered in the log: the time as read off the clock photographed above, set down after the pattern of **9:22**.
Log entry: **11:57**
